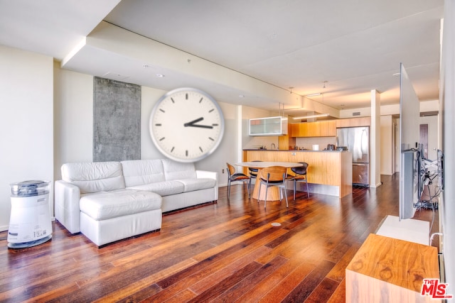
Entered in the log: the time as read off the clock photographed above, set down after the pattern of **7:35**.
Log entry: **2:16**
